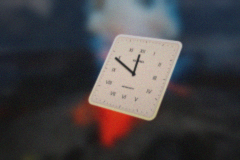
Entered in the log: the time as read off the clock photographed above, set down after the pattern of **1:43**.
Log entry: **11:49**
